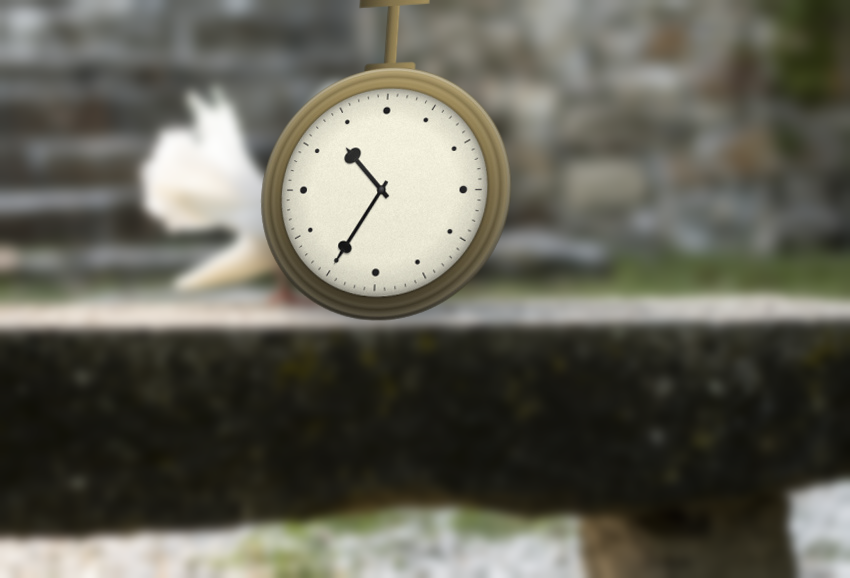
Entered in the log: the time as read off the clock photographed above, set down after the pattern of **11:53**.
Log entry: **10:35**
